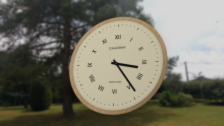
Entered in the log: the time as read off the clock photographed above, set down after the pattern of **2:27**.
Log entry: **3:24**
